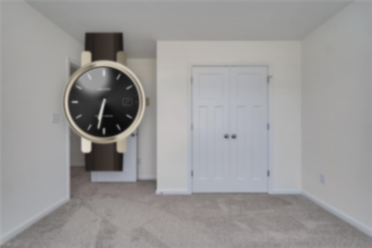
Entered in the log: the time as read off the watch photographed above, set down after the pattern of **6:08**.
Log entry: **6:32**
